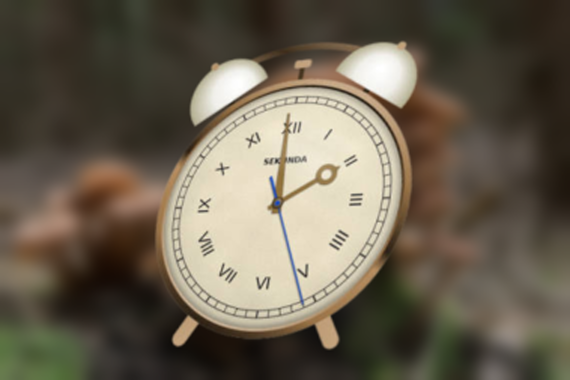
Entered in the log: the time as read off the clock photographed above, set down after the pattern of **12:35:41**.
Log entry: **1:59:26**
